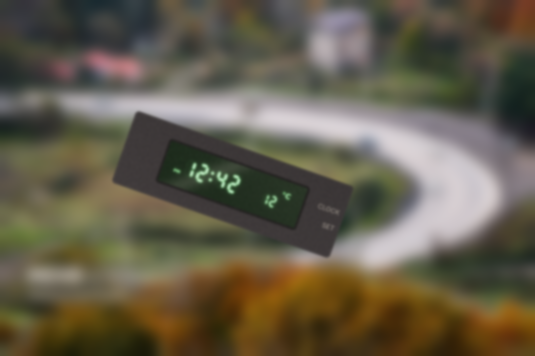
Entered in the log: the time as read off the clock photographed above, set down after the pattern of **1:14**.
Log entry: **12:42**
